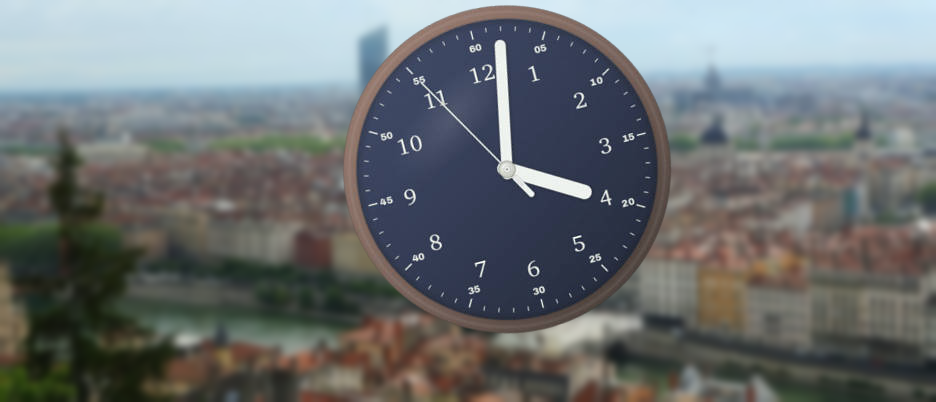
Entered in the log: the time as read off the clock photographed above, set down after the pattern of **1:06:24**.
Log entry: **4:01:55**
